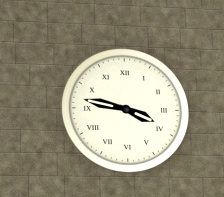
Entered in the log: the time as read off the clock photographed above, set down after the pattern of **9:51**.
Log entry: **3:47**
